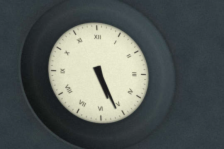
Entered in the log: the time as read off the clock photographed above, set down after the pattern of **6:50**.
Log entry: **5:26**
